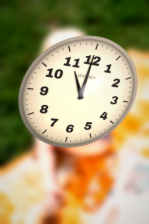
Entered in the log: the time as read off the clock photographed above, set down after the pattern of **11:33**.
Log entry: **11:00**
